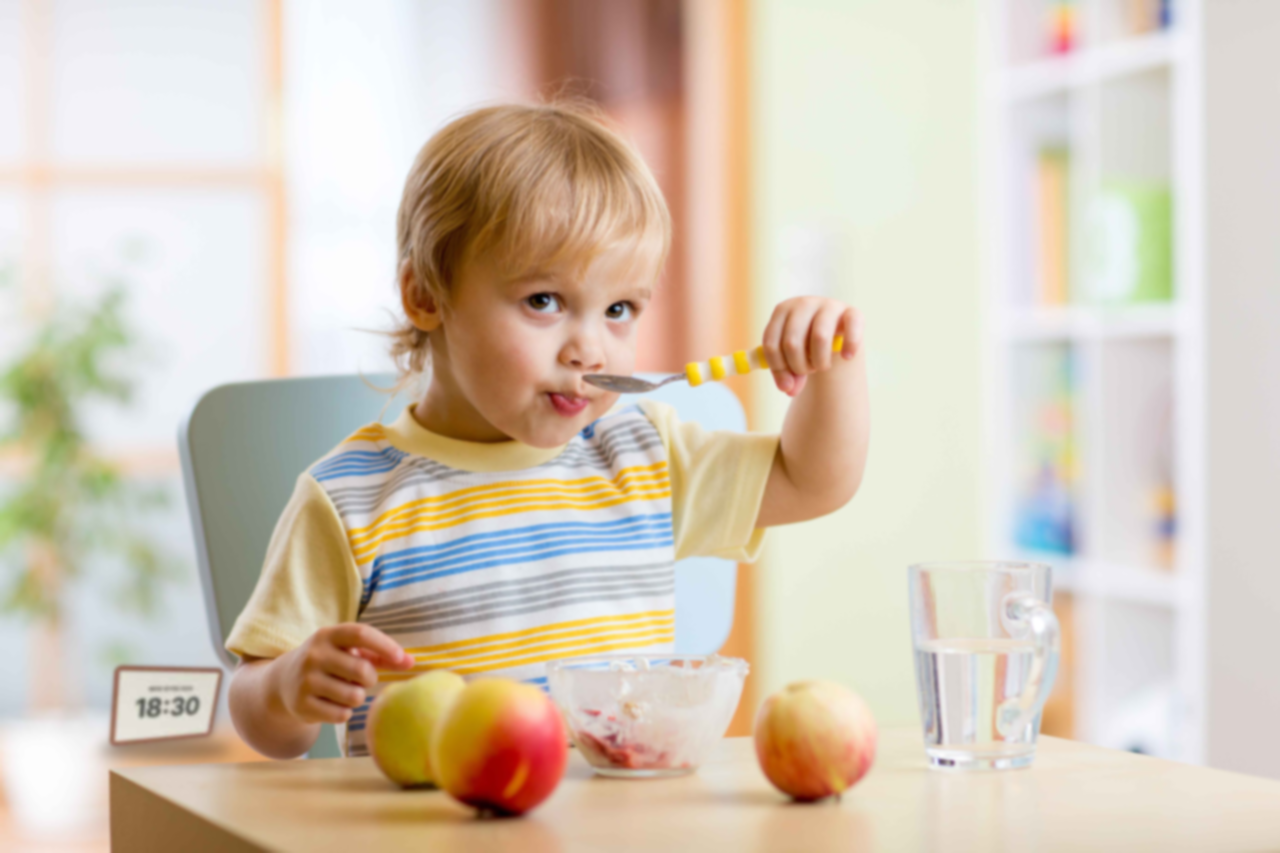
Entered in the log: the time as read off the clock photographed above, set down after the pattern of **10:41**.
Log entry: **18:30**
